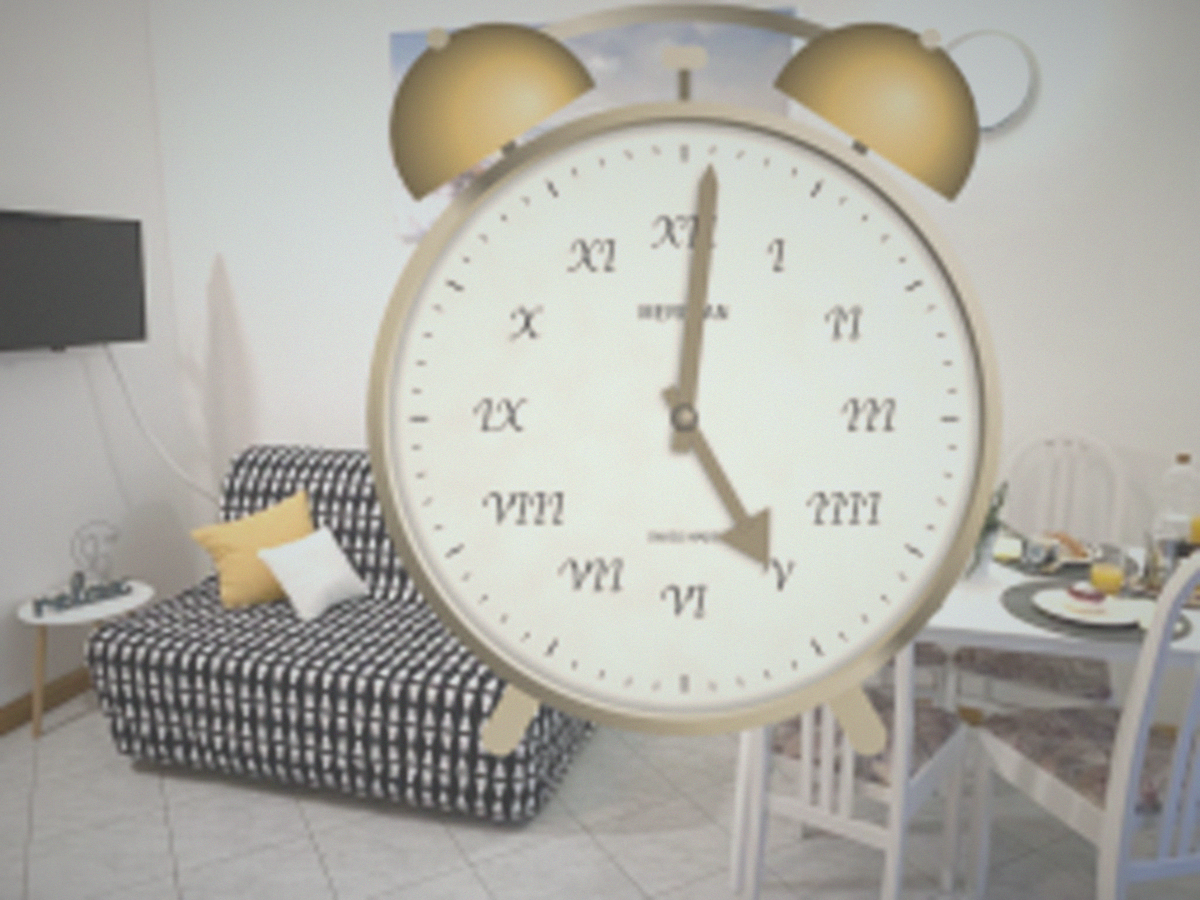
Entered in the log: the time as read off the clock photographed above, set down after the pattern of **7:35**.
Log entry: **5:01**
